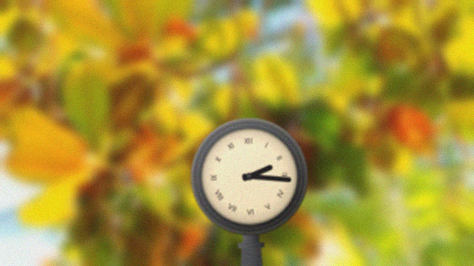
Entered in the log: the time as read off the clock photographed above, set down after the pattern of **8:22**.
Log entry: **2:16**
